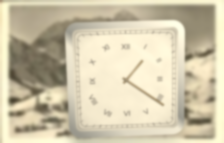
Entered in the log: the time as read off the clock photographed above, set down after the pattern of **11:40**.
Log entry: **1:21**
